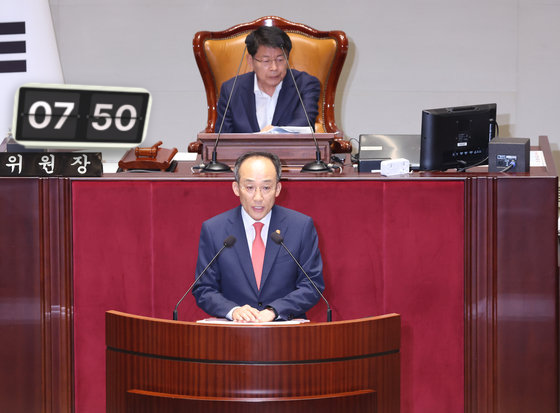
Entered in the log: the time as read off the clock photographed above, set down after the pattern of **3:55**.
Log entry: **7:50**
